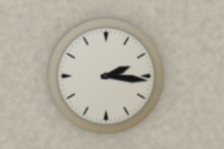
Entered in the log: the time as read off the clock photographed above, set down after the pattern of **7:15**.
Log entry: **2:16**
